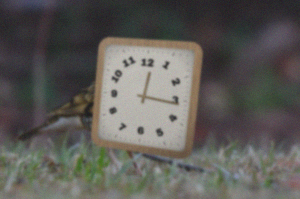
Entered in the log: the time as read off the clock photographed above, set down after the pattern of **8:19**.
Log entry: **12:16**
